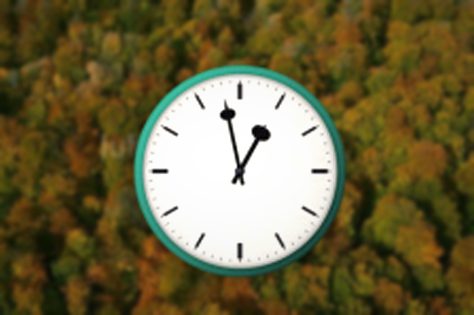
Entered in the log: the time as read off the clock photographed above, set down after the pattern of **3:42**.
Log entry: **12:58**
